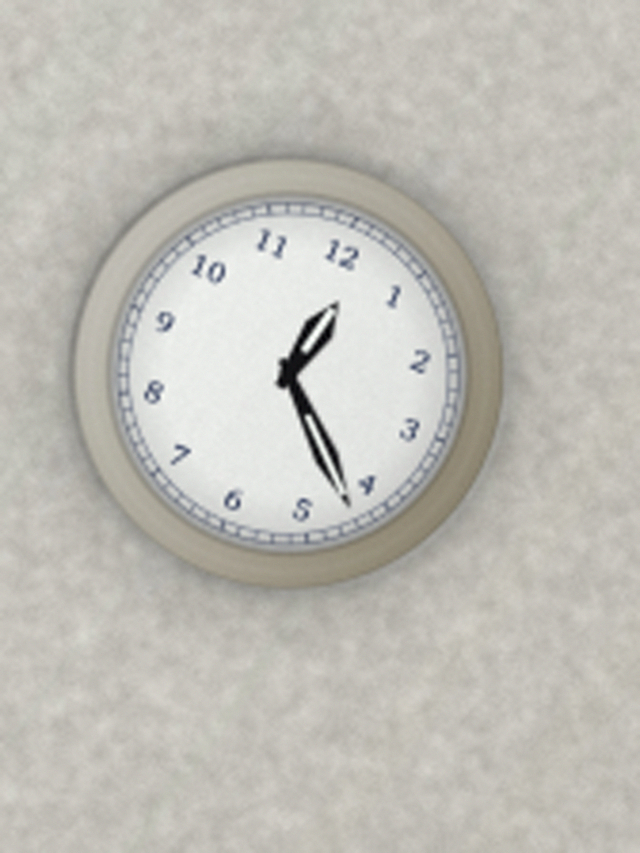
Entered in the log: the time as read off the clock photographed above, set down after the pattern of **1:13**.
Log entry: **12:22**
